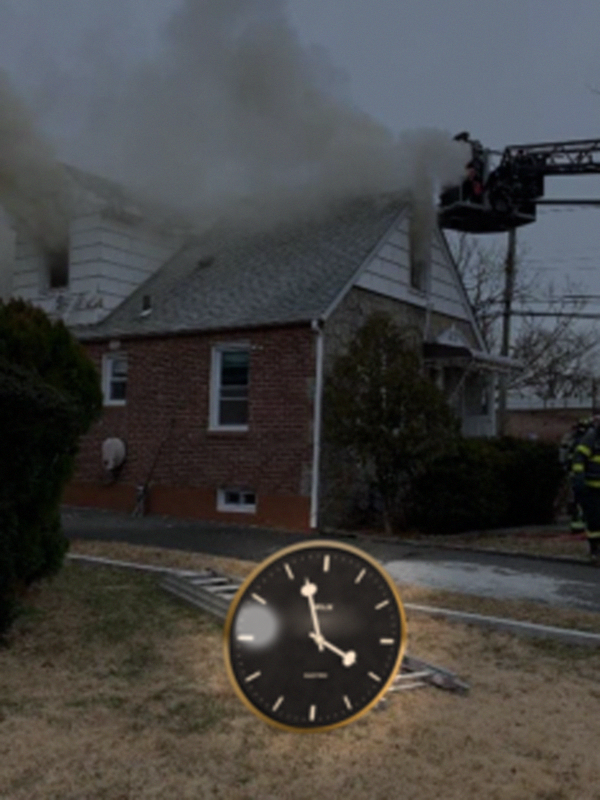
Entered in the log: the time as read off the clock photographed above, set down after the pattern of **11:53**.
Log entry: **3:57**
